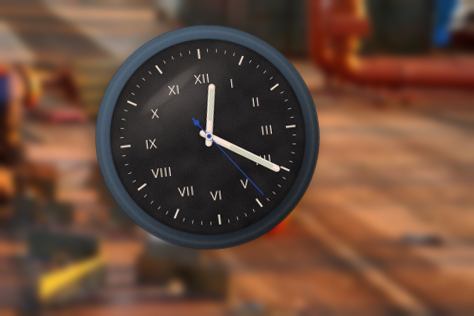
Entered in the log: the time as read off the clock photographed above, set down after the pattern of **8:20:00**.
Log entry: **12:20:24**
